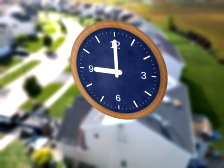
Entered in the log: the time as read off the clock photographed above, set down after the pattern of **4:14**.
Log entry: **9:00**
